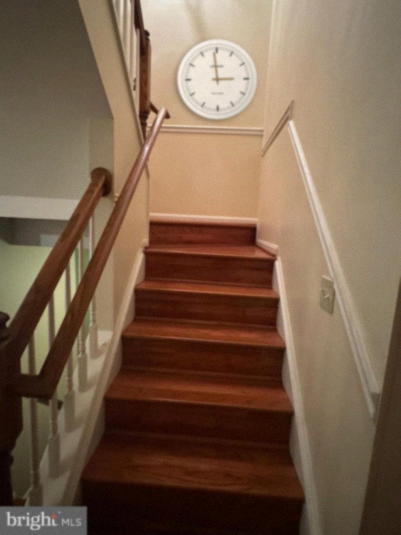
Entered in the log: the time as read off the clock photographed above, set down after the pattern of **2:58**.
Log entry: **2:59**
